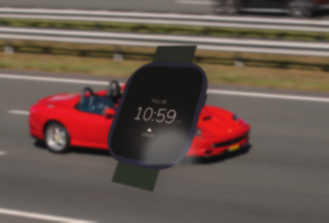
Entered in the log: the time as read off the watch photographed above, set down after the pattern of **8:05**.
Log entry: **10:59**
